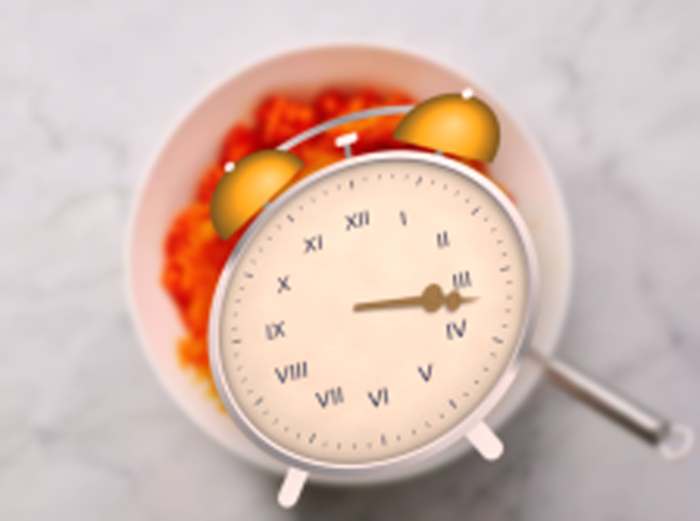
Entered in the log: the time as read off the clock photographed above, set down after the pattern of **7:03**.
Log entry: **3:17**
